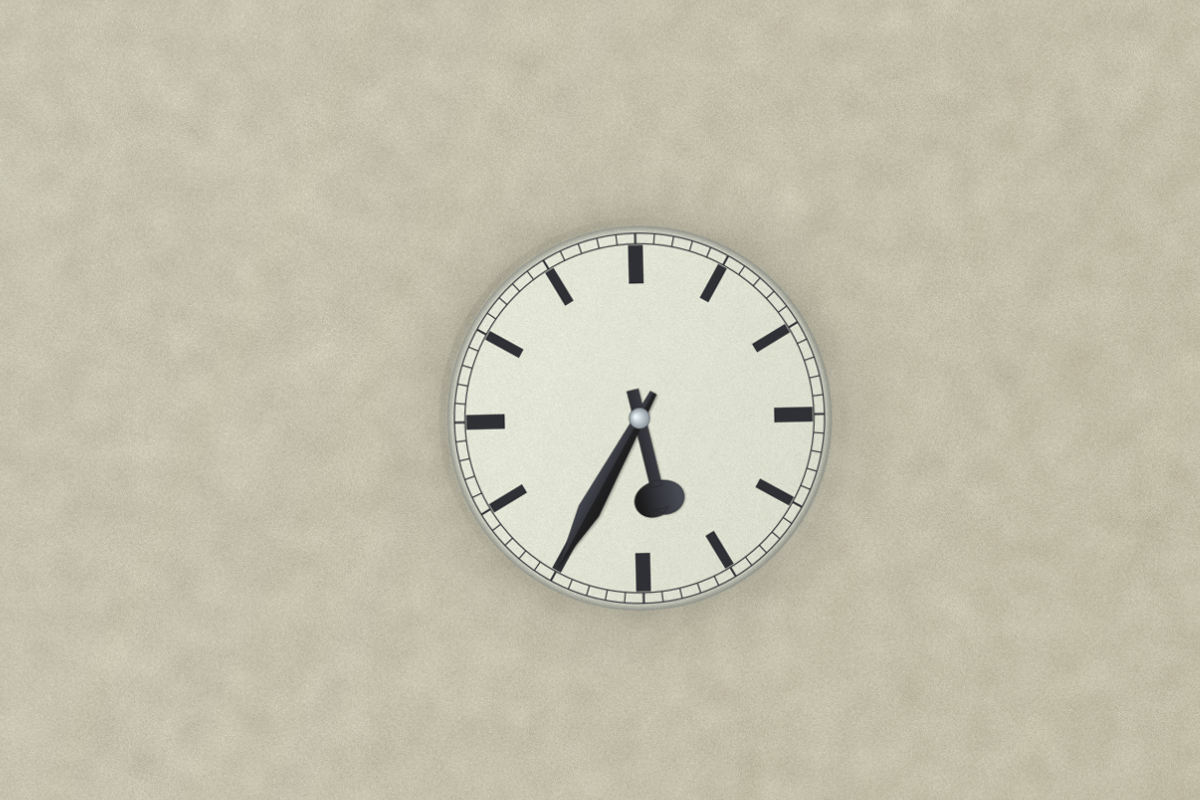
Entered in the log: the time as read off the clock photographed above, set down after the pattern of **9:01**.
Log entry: **5:35**
